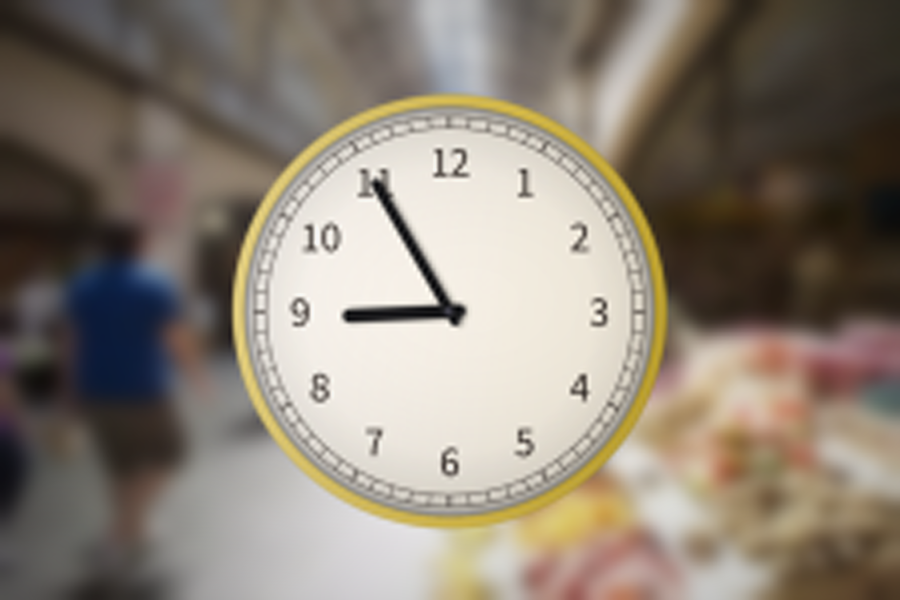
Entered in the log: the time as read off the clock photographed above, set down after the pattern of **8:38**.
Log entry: **8:55**
